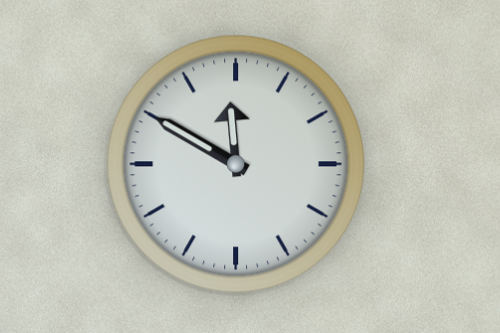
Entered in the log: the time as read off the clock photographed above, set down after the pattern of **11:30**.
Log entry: **11:50**
